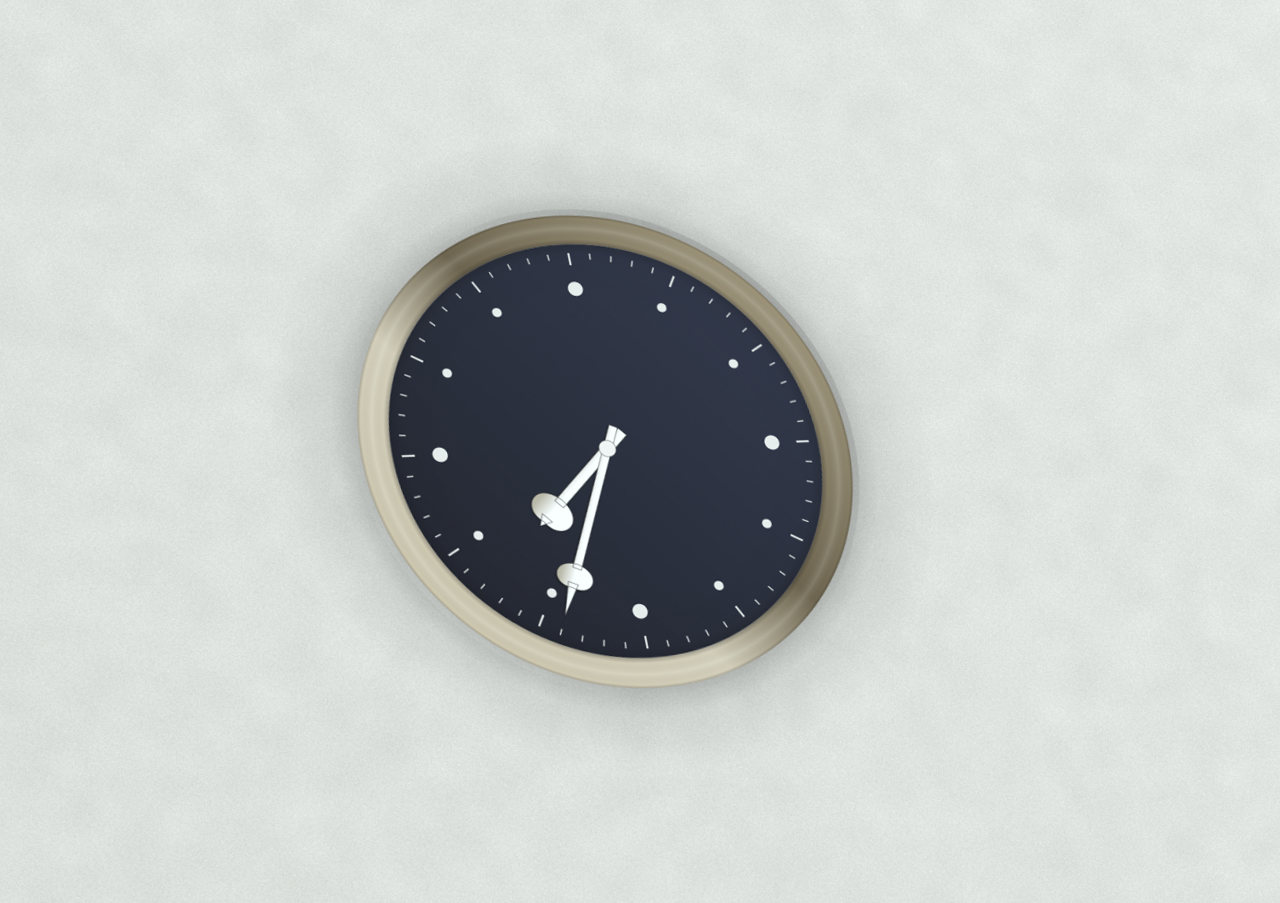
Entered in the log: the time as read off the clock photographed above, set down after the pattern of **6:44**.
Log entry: **7:34**
